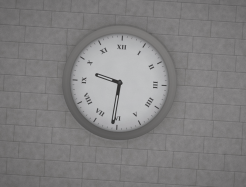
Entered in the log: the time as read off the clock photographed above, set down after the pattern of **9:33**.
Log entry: **9:31**
